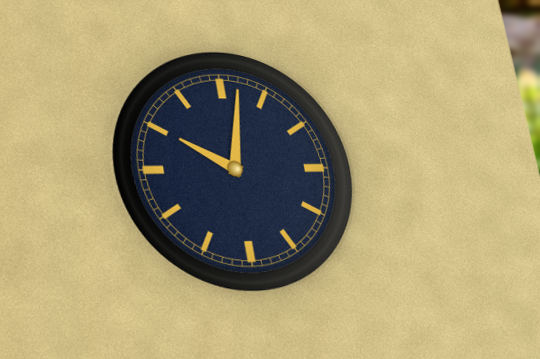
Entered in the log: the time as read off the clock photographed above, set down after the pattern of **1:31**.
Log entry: **10:02**
